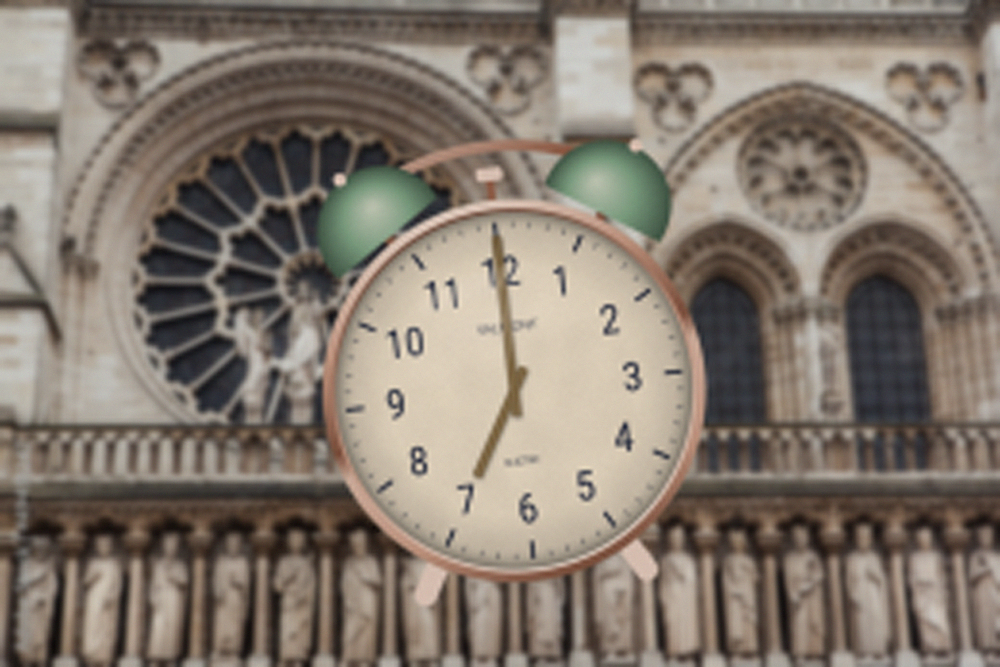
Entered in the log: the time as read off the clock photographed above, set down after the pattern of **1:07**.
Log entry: **7:00**
